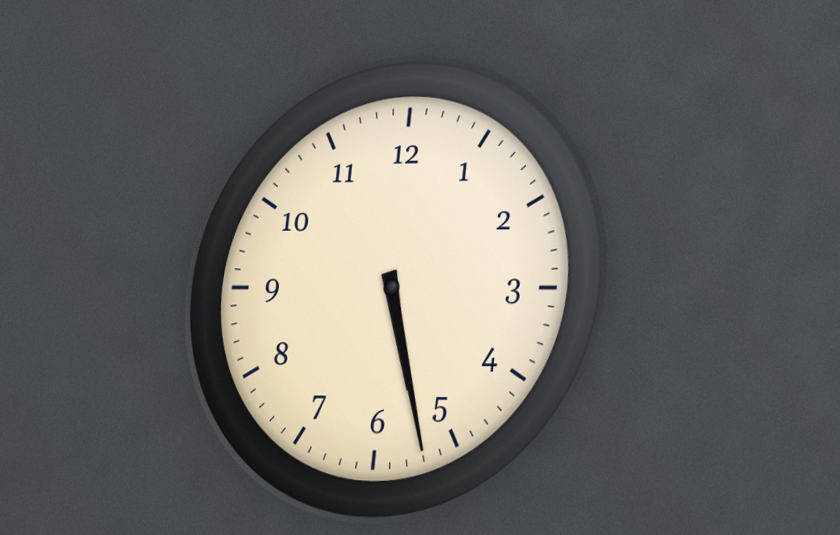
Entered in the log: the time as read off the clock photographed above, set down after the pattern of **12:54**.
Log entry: **5:27**
